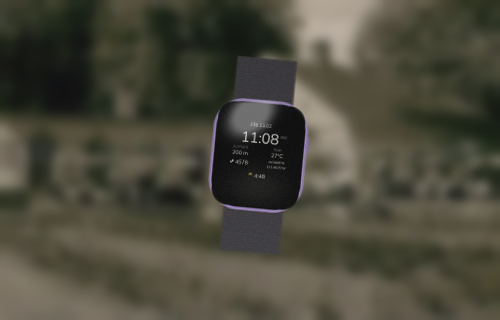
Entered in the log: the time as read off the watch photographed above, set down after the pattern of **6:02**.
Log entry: **11:08**
